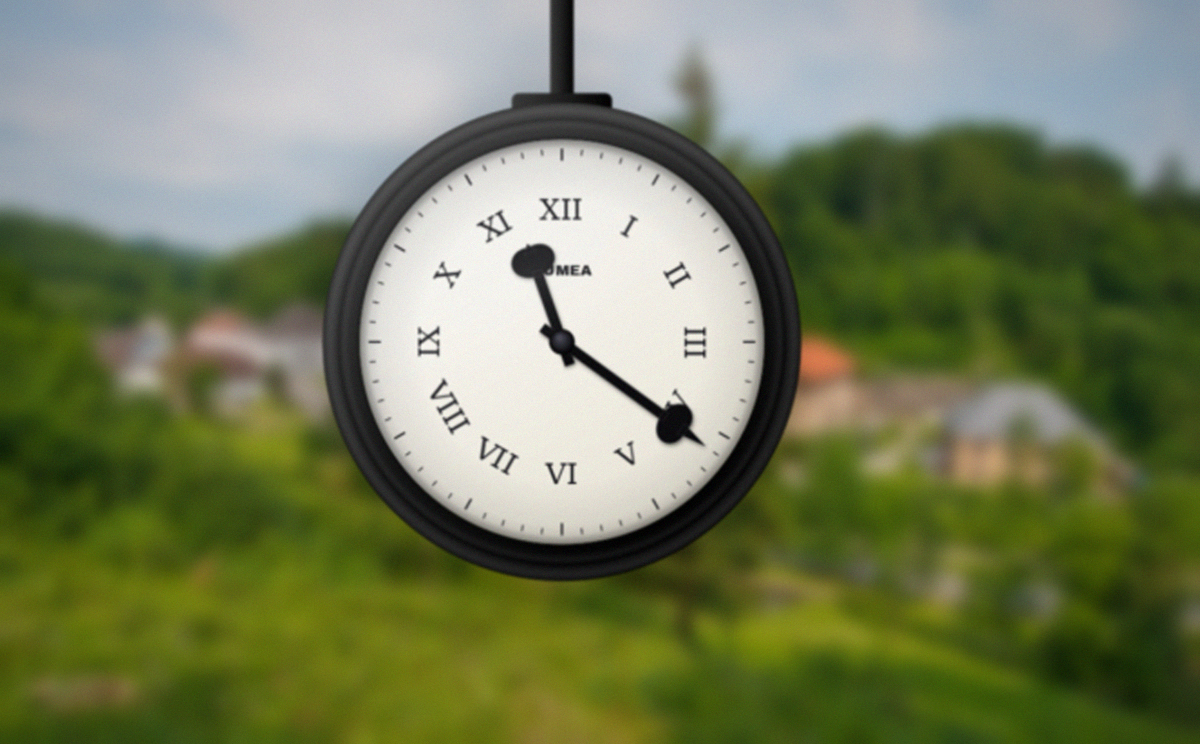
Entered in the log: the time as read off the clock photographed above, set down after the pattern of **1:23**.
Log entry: **11:21**
